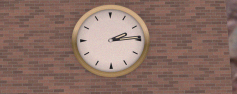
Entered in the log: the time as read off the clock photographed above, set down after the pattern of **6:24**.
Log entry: **2:14**
